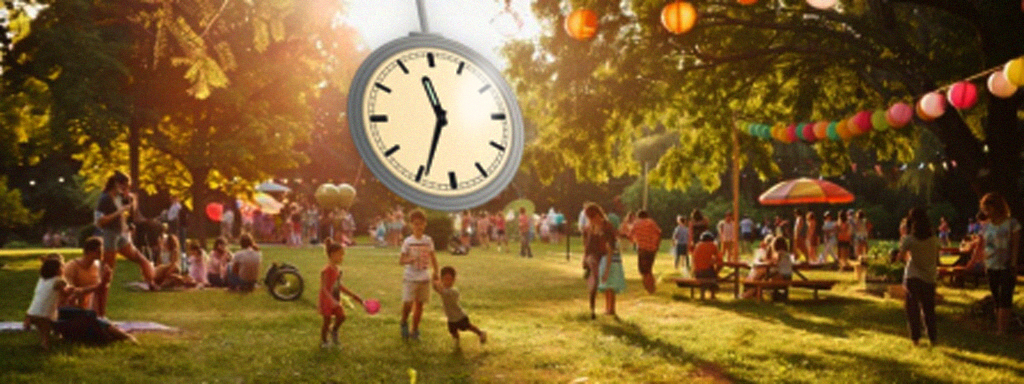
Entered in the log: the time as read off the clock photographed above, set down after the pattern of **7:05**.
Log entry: **11:34**
